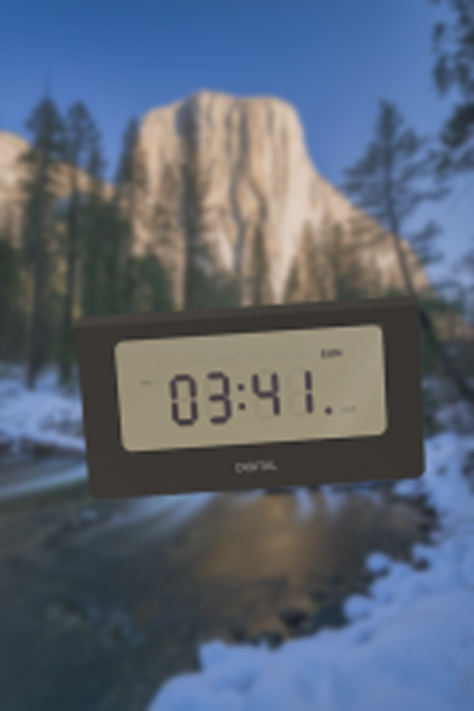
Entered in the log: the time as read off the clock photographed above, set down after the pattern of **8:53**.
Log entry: **3:41**
